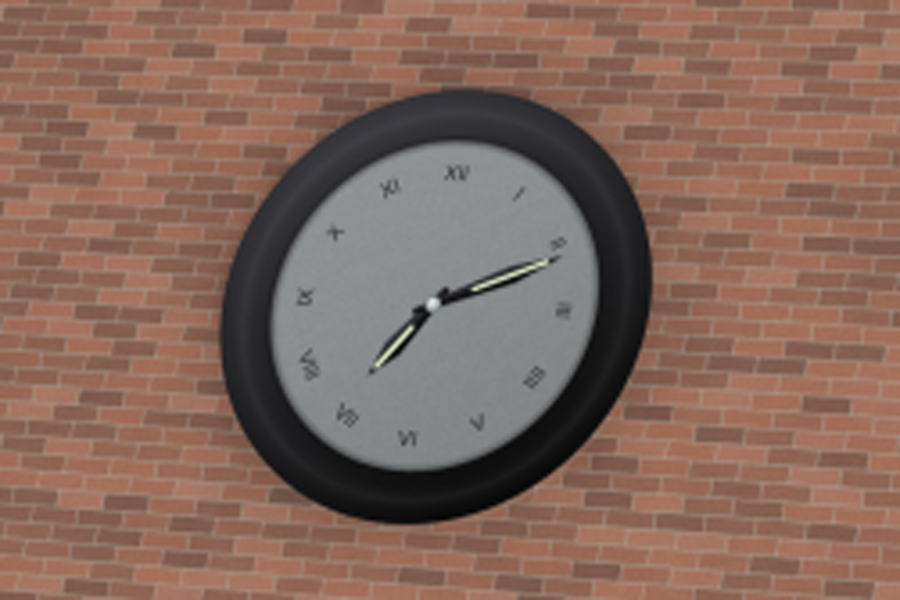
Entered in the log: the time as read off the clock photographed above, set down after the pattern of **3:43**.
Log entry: **7:11**
